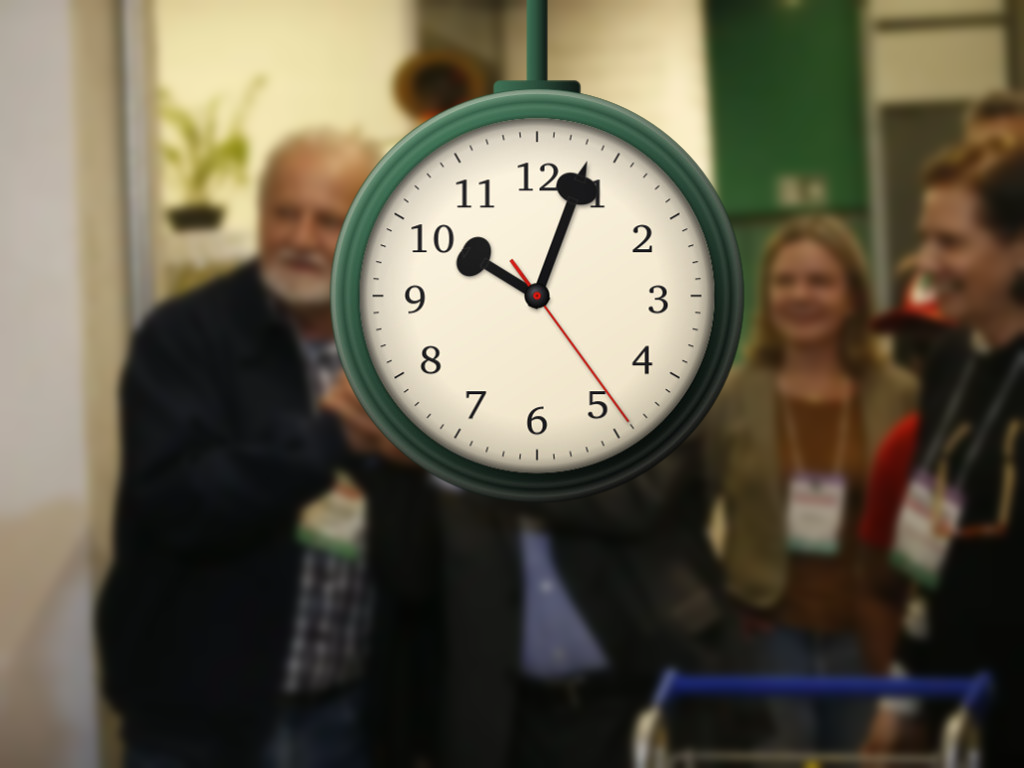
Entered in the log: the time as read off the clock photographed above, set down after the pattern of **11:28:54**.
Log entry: **10:03:24**
